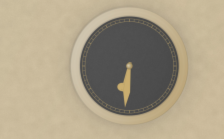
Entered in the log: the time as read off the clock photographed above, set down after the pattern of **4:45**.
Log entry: **6:31**
